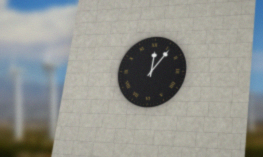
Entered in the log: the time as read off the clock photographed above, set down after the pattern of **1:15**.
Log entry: **12:06**
